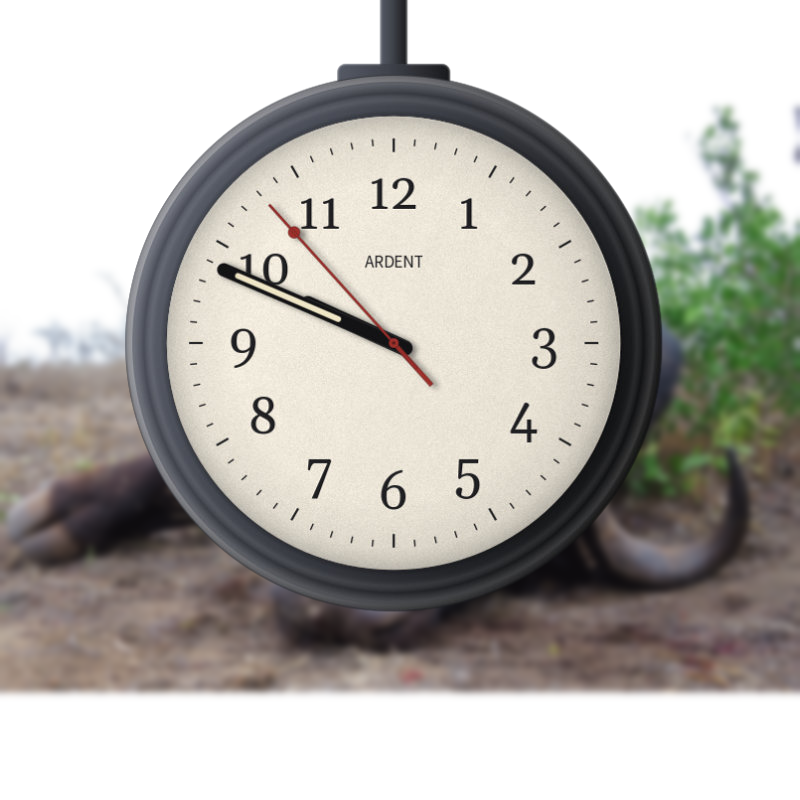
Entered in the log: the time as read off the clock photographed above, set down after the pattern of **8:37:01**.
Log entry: **9:48:53**
